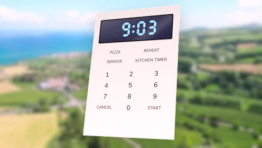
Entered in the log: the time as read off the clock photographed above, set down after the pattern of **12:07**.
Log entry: **9:03**
